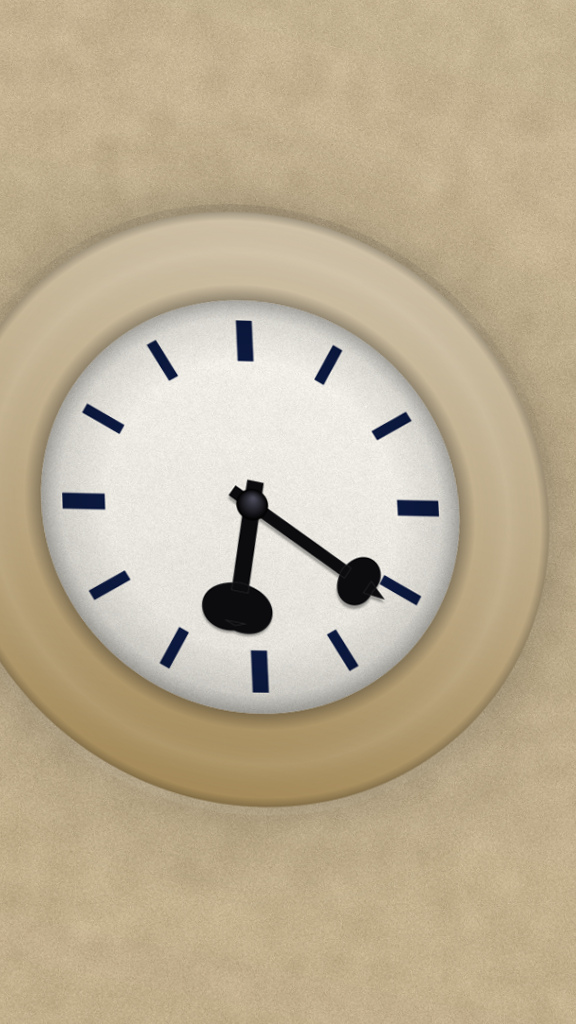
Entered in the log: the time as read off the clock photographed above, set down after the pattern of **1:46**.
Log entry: **6:21**
